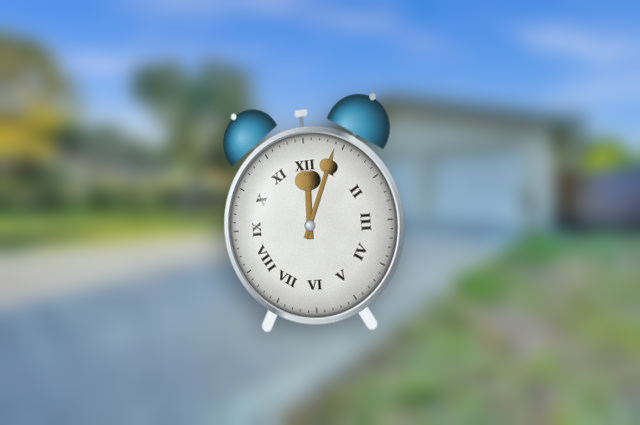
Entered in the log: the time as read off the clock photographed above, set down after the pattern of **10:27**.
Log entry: **12:04**
